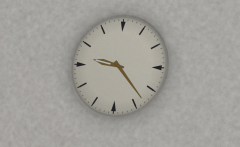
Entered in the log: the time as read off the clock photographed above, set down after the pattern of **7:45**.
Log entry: **9:23**
